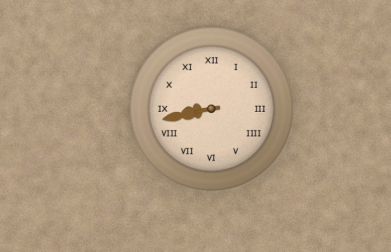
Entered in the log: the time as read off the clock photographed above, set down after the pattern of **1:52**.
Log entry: **8:43**
